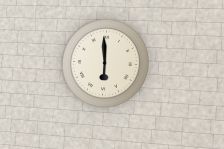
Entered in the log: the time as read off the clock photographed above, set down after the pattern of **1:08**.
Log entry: **5:59**
